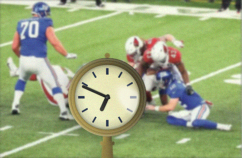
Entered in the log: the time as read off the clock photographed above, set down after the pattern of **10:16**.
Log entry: **6:49**
